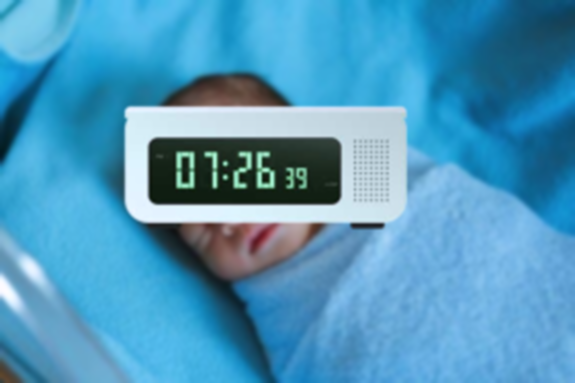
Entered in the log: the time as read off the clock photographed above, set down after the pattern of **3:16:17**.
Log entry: **7:26:39**
